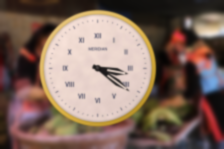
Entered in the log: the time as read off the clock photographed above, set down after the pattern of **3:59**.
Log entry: **3:21**
